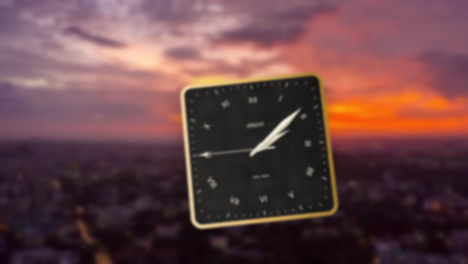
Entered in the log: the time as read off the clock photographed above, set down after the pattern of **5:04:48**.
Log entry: **2:08:45**
